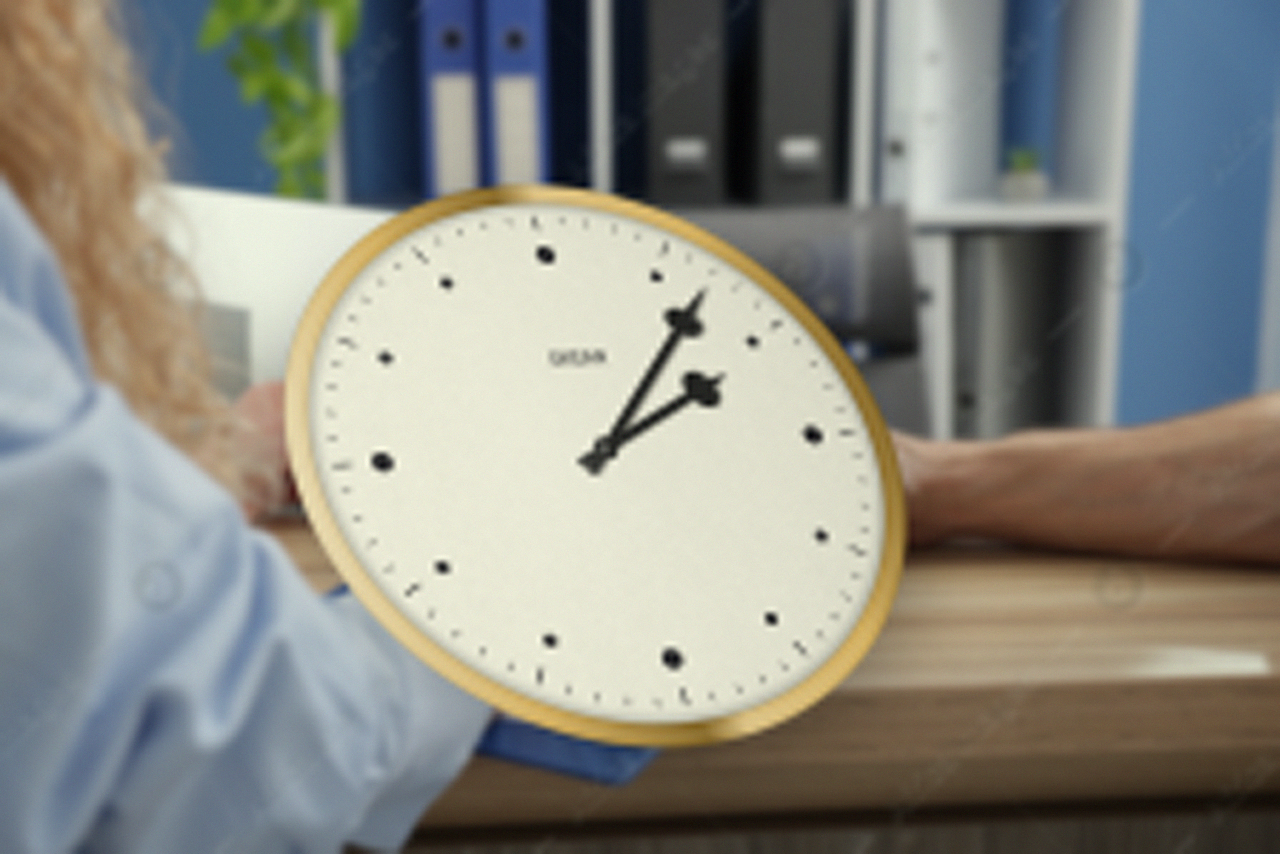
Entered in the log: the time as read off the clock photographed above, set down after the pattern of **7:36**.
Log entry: **2:07**
